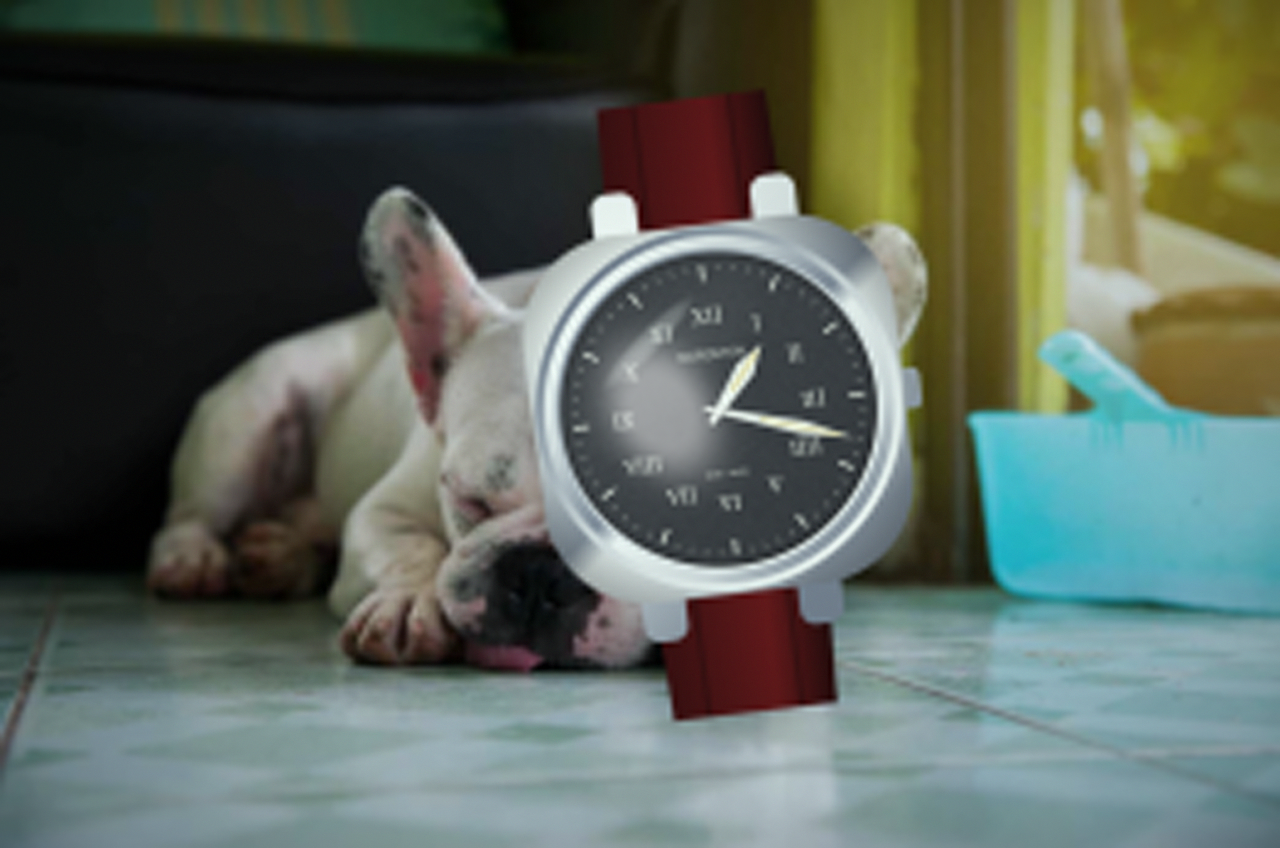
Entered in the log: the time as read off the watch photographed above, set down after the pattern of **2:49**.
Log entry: **1:18**
